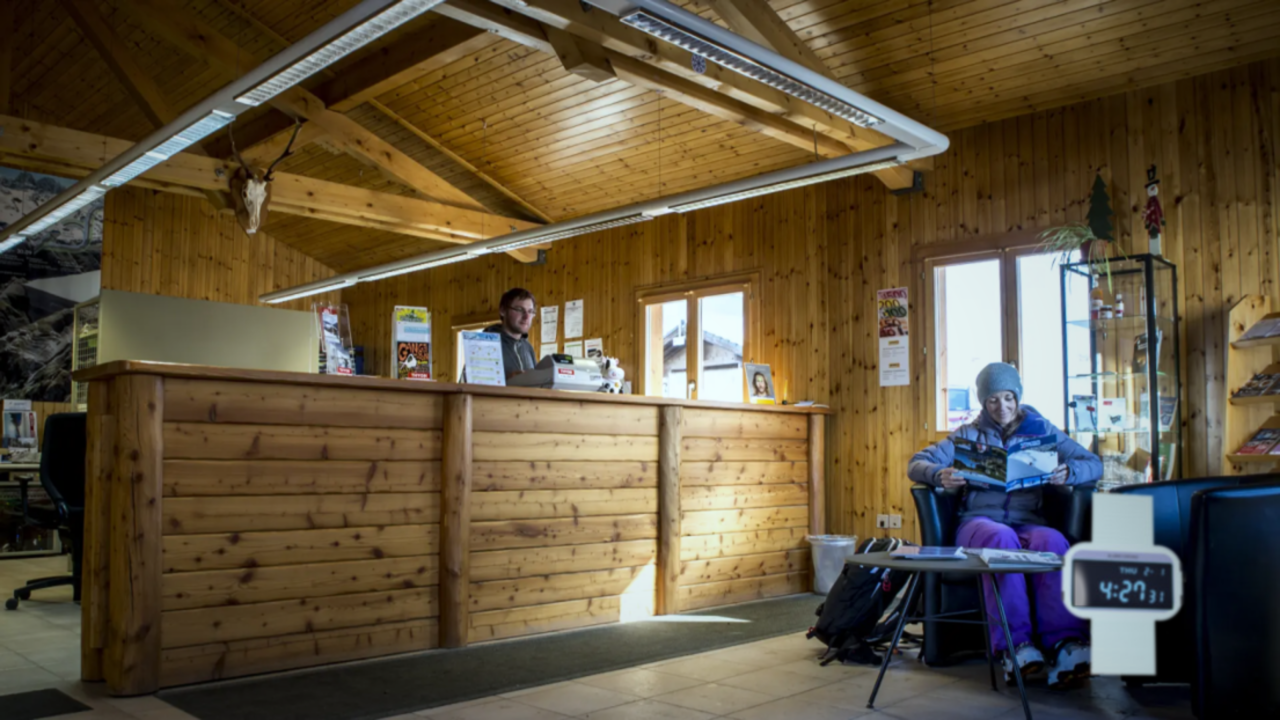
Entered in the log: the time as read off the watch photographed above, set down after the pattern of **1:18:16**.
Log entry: **4:27:31**
